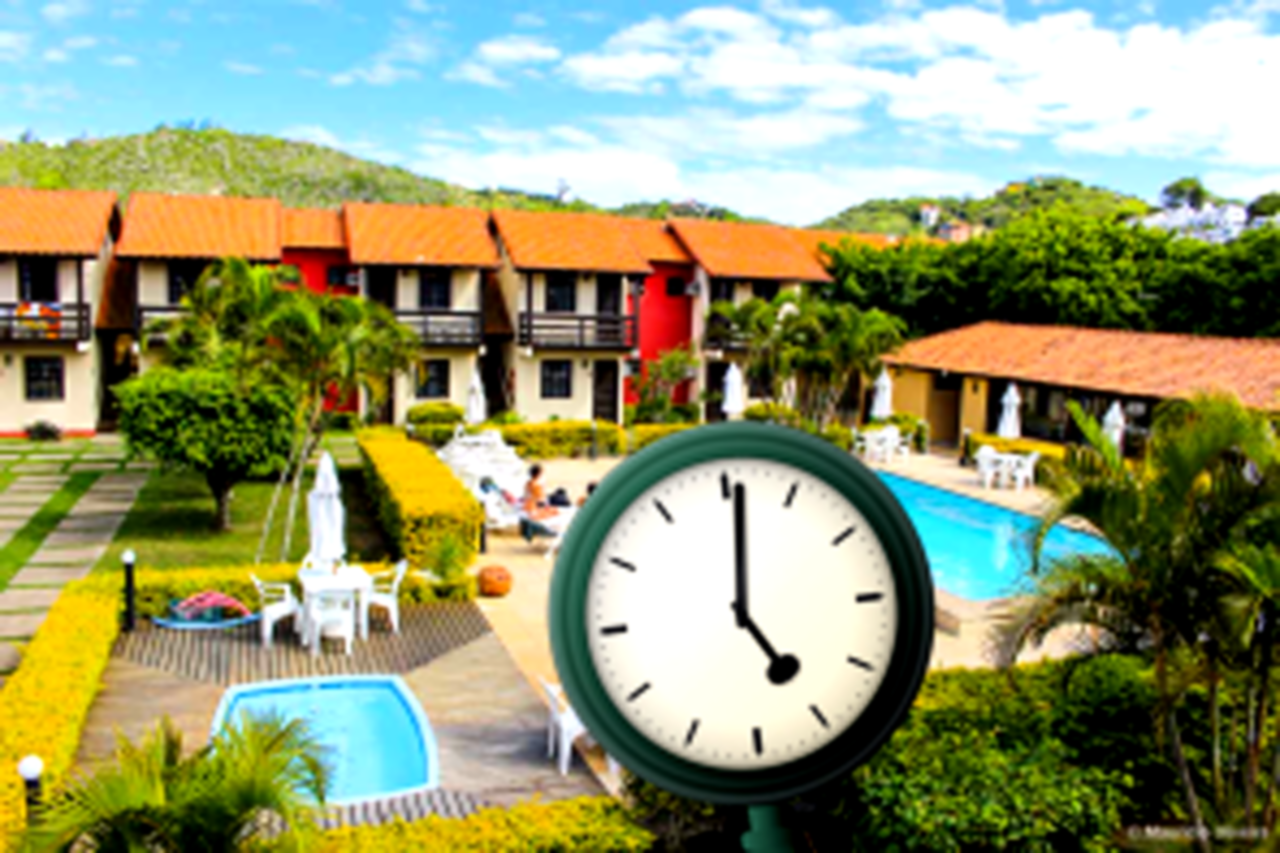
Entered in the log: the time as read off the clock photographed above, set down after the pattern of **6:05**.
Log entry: **5:01**
